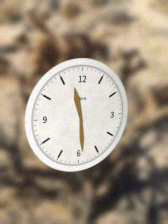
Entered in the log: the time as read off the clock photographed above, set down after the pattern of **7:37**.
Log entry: **11:29**
